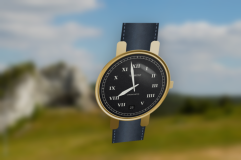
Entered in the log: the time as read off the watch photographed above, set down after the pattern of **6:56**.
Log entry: **7:58**
